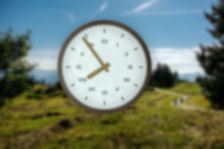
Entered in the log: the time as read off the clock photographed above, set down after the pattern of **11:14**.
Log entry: **7:54**
